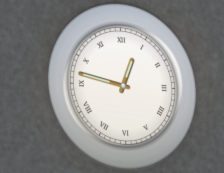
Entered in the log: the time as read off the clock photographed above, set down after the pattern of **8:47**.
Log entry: **12:47**
